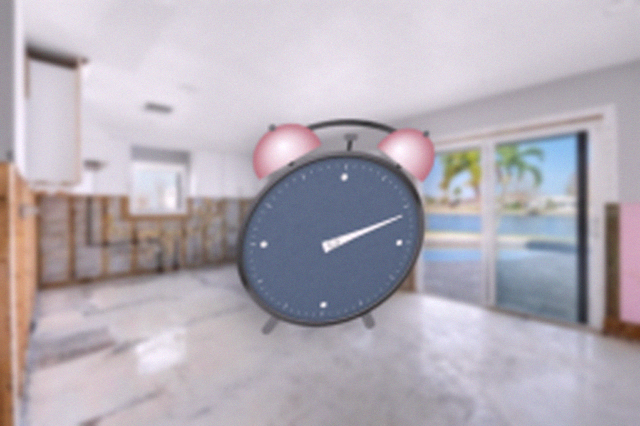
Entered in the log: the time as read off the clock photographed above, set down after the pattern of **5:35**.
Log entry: **2:11**
